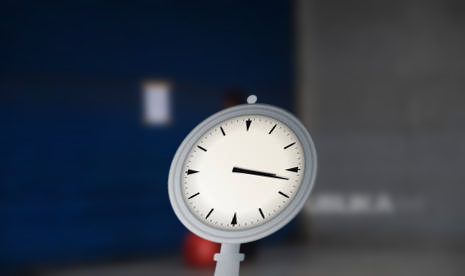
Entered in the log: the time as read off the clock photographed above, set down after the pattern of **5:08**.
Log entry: **3:17**
